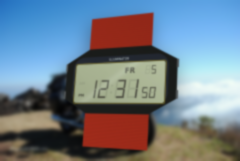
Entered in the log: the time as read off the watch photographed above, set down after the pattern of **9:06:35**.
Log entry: **12:31:50**
